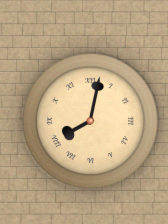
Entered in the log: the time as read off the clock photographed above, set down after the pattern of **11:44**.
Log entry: **8:02**
